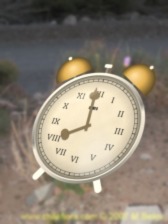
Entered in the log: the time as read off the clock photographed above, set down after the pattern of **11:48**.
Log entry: **7:59**
